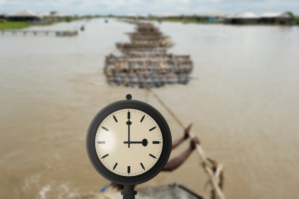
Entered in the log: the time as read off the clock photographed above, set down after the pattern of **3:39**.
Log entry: **3:00**
